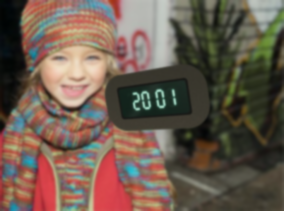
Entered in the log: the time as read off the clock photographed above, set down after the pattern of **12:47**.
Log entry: **20:01**
